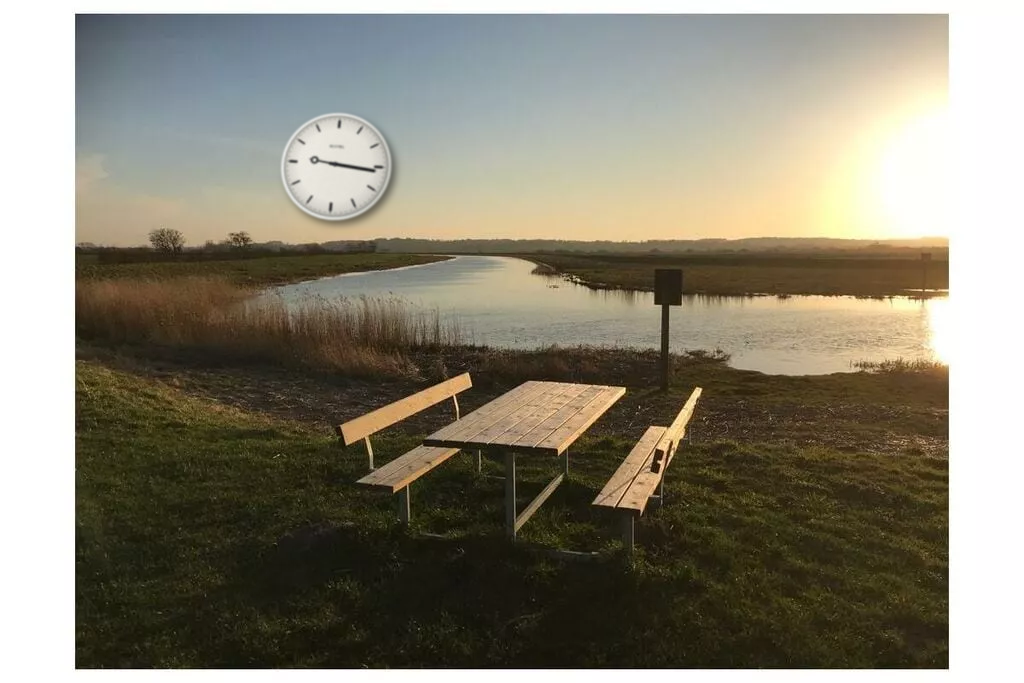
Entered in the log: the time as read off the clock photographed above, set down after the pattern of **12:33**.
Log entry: **9:16**
